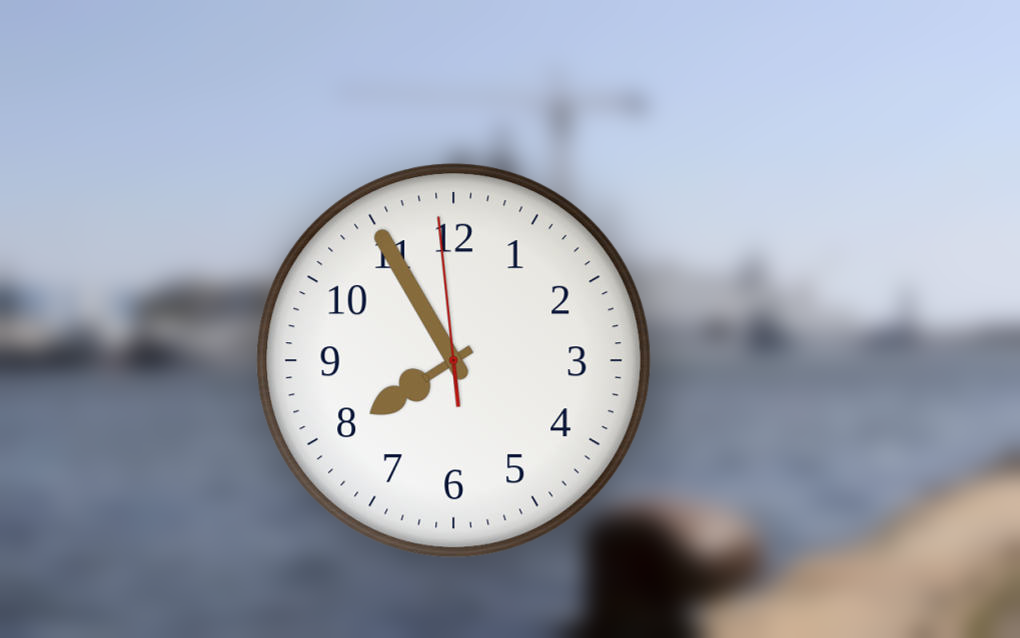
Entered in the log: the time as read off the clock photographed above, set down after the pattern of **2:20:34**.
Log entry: **7:54:59**
